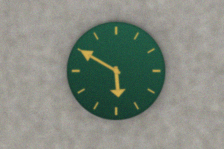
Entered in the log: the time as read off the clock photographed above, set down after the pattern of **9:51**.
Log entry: **5:50**
